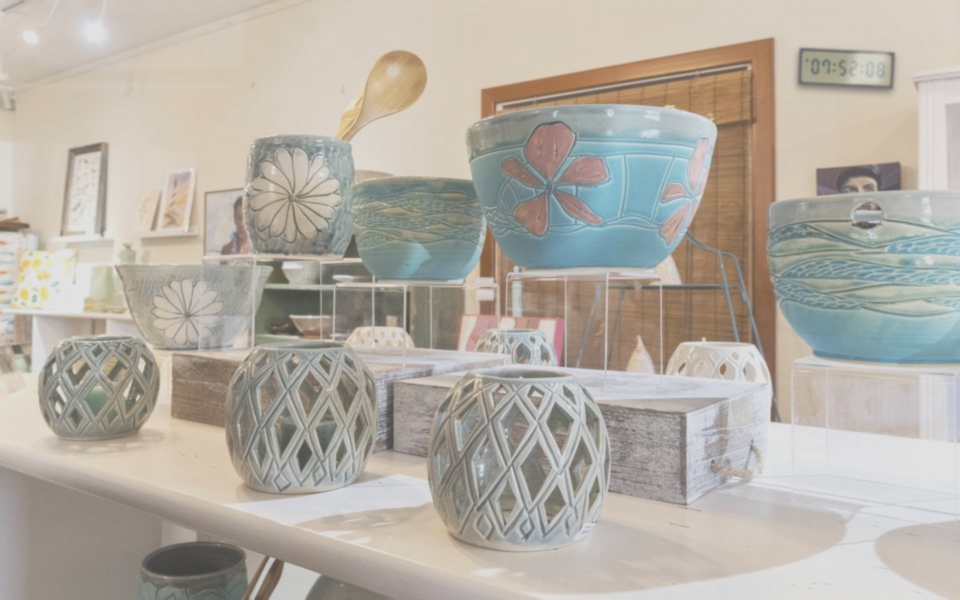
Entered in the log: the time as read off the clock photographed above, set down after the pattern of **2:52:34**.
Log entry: **7:52:08**
